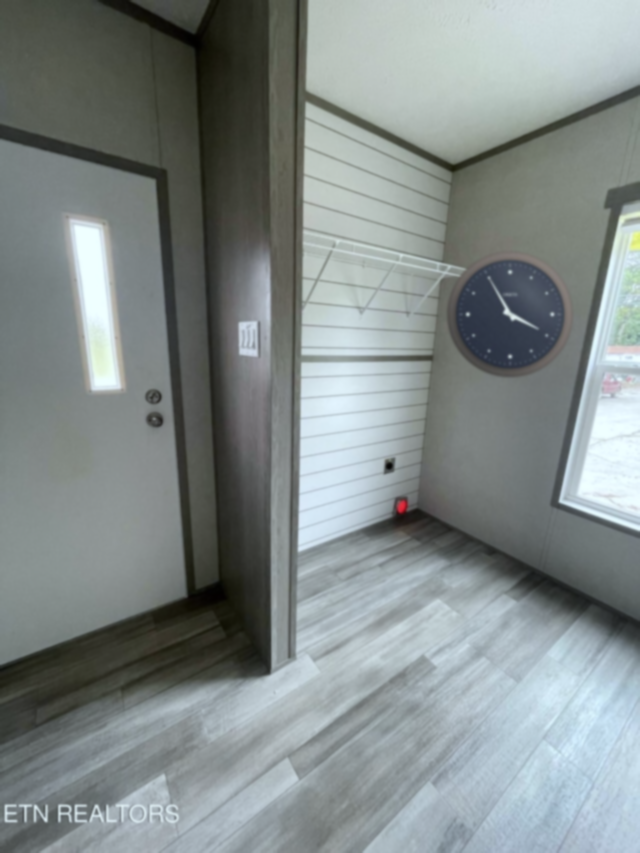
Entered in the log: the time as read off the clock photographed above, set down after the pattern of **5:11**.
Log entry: **3:55**
